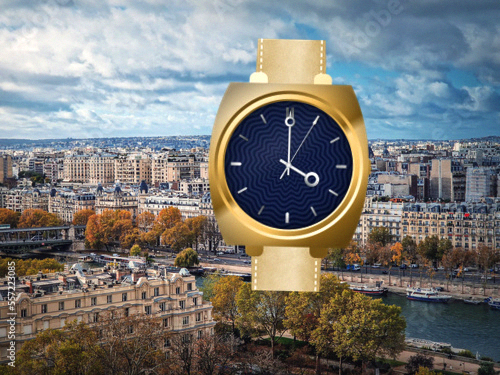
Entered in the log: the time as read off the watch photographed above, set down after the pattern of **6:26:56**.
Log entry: **4:00:05**
